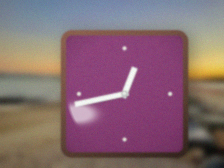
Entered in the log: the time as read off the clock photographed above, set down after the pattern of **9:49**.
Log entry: **12:43**
